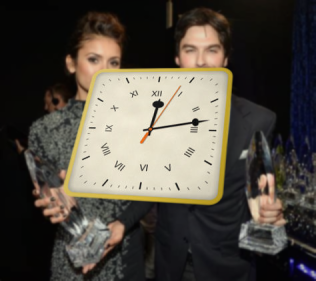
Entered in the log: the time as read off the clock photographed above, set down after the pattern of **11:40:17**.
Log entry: **12:13:04**
